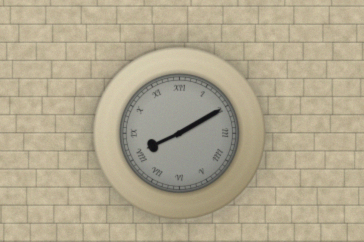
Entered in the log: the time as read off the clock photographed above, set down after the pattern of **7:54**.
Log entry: **8:10**
